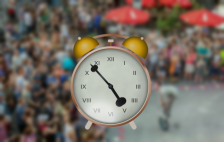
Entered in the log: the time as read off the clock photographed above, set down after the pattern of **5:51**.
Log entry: **4:53**
